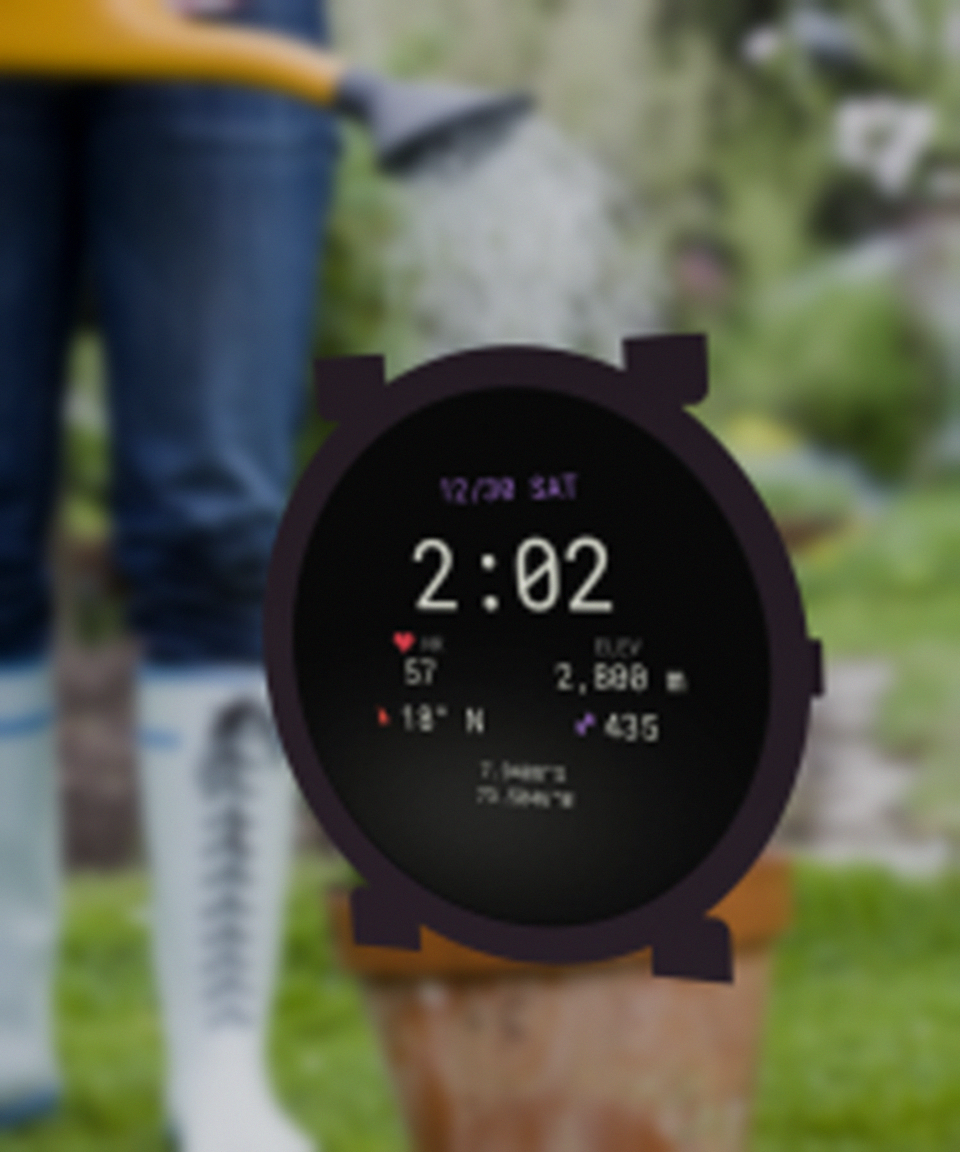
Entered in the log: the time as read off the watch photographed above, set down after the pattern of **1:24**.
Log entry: **2:02**
